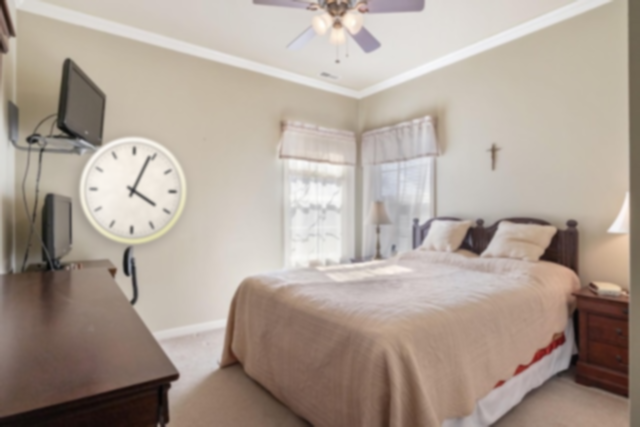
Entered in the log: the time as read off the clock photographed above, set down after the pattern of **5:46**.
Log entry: **4:04**
